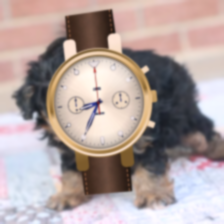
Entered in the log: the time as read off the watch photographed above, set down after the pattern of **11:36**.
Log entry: **8:35**
